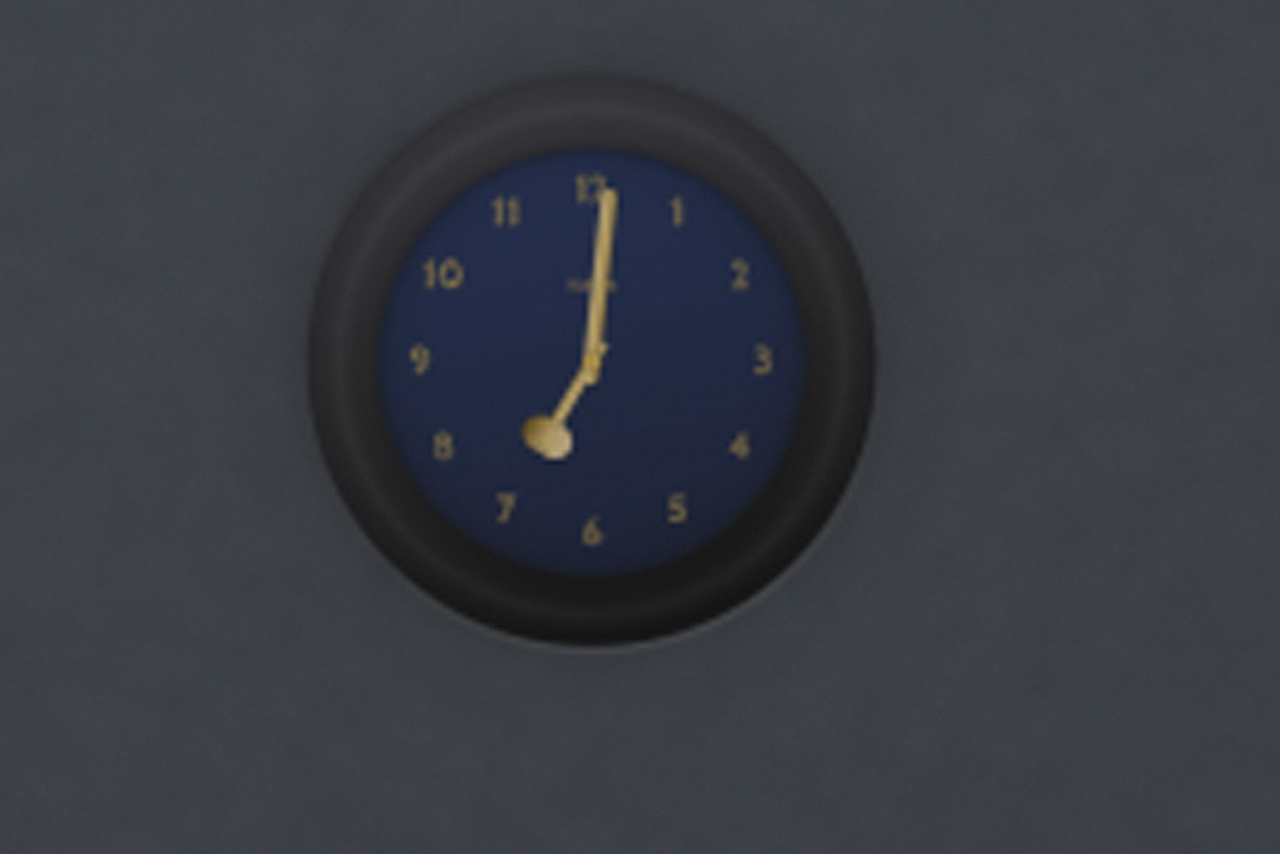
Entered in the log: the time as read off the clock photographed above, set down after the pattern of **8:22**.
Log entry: **7:01**
